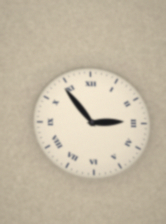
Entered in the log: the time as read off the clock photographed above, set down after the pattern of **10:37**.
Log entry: **2:54**
